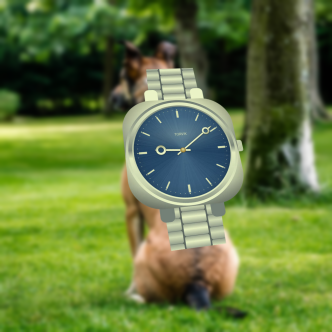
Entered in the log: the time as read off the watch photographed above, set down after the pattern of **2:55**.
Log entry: **9:09**
